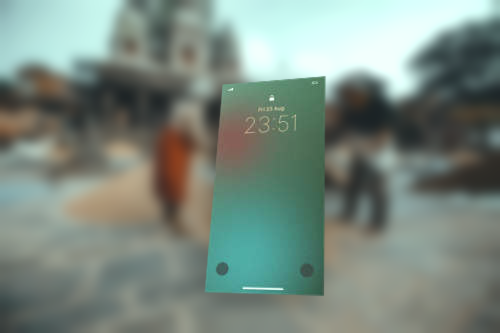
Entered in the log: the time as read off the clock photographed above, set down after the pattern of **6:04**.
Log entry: **23:51**
